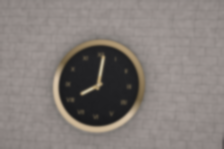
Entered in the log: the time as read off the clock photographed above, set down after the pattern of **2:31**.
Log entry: **8:01**
